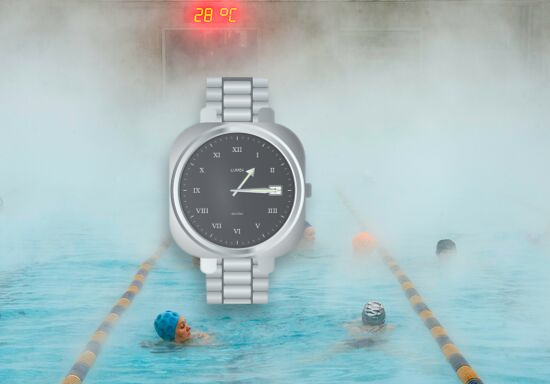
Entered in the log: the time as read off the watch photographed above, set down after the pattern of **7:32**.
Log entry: **1:15**
